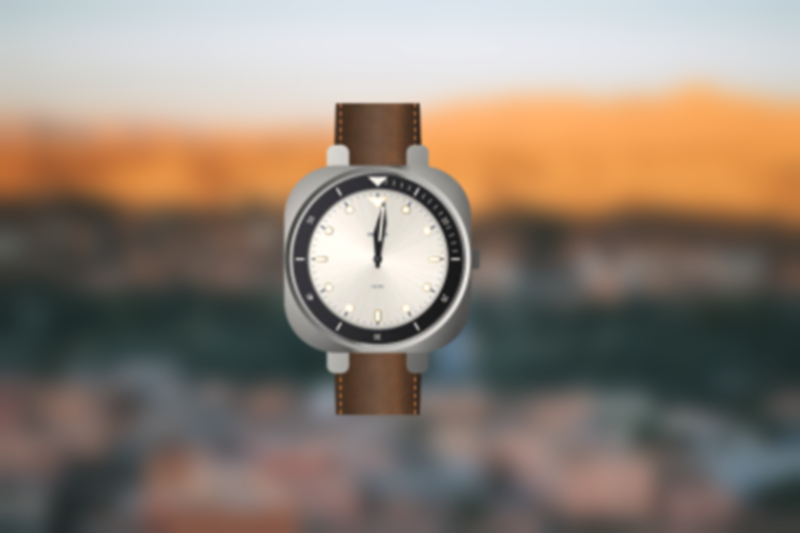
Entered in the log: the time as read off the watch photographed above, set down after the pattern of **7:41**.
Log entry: **12:01**
